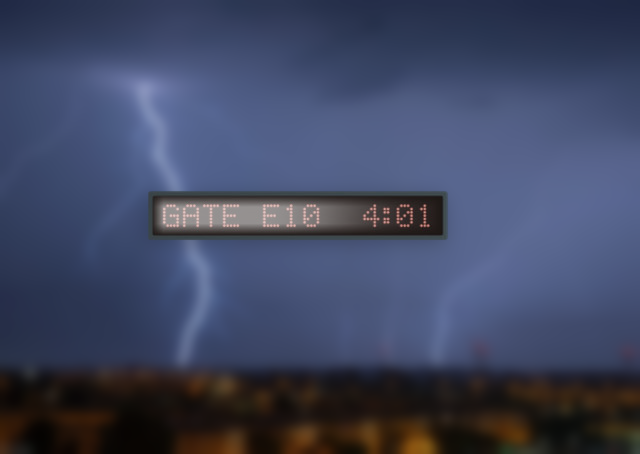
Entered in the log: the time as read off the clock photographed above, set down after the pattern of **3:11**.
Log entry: **4:01**
